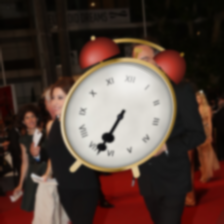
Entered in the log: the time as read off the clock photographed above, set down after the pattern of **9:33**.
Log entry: **6:33**
